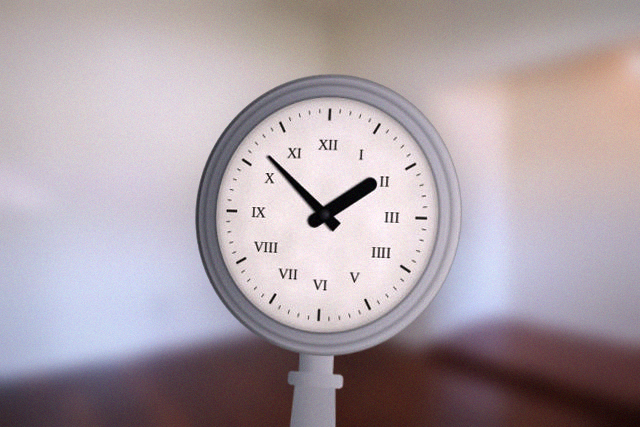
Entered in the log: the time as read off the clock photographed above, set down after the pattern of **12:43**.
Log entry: **1:52**
